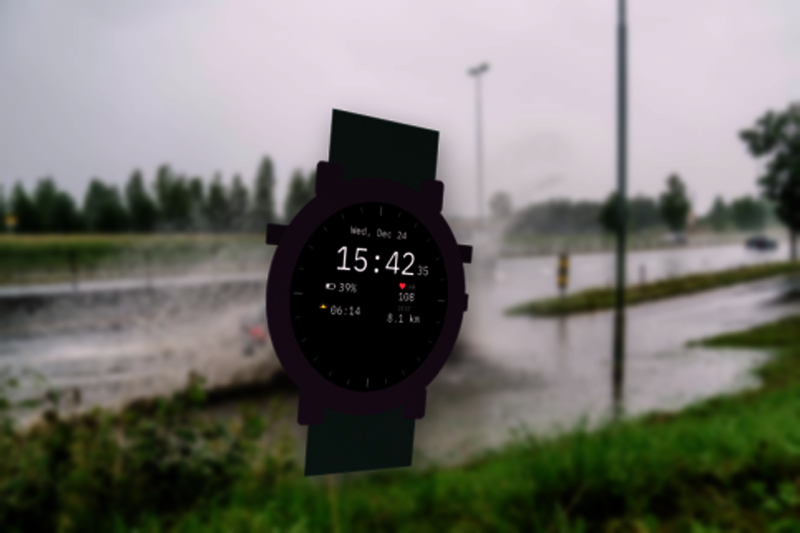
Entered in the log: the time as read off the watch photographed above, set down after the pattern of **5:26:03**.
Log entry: **15:42:35**
